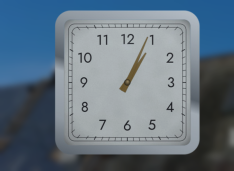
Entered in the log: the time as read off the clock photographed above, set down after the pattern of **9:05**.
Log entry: **1:04**
